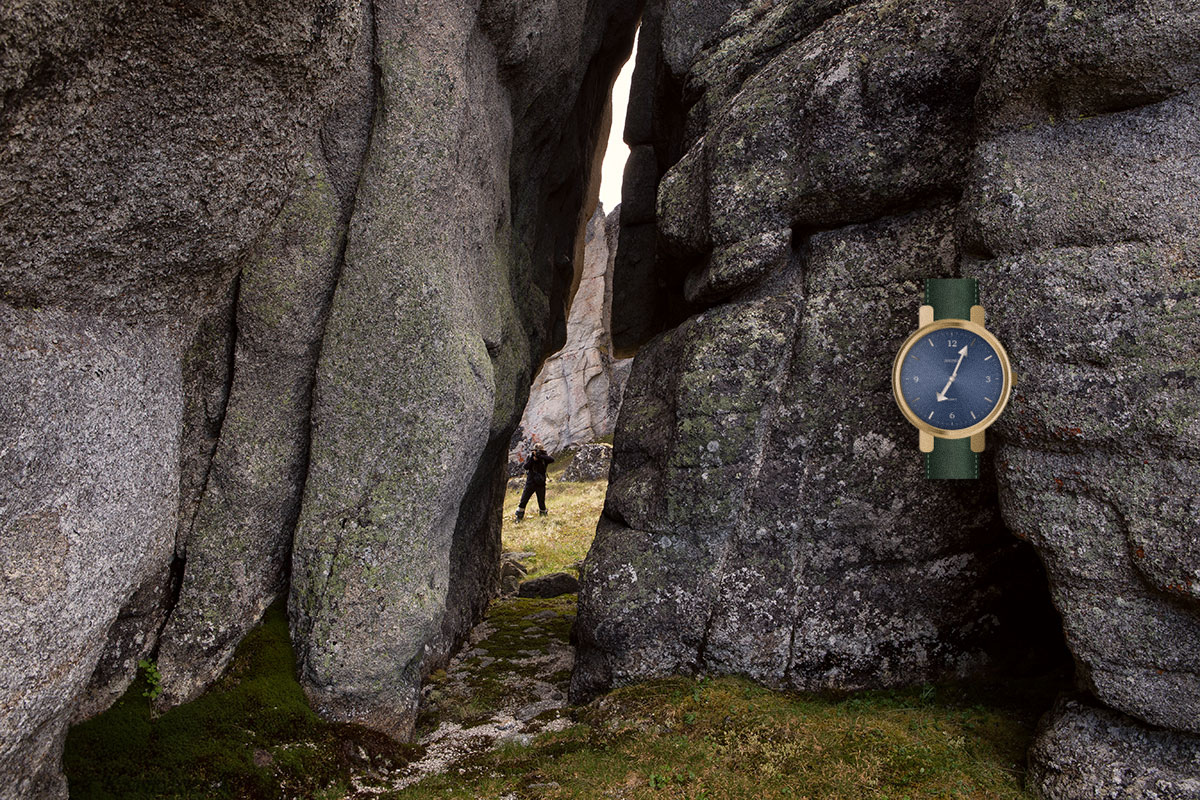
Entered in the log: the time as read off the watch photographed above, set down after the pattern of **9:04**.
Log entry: **7:04**
